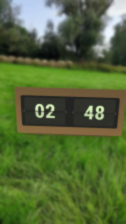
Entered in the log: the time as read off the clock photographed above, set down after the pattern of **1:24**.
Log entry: **2:48**
